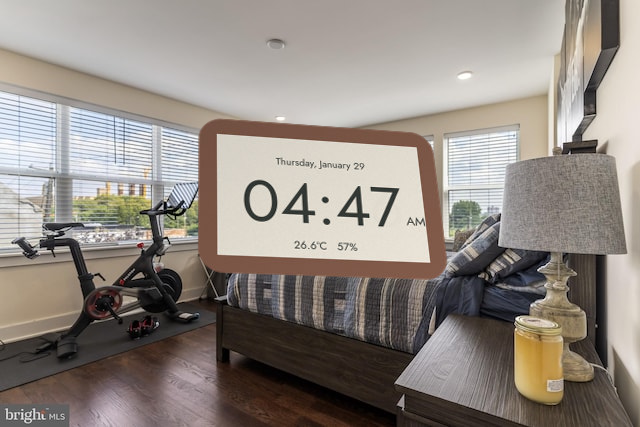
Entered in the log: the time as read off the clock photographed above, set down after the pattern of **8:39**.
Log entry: **4:47**
